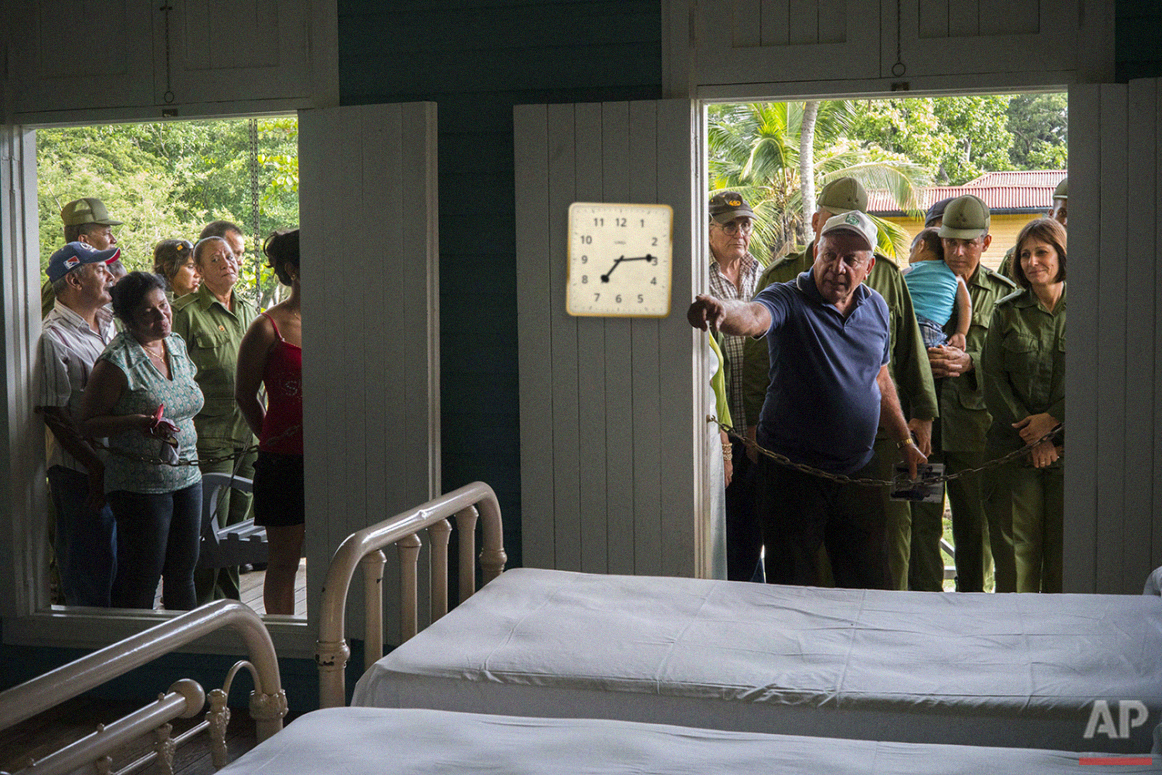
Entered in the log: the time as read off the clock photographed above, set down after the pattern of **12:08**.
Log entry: **7:14**
